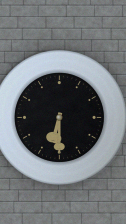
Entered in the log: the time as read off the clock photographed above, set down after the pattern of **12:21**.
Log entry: **6:30**
